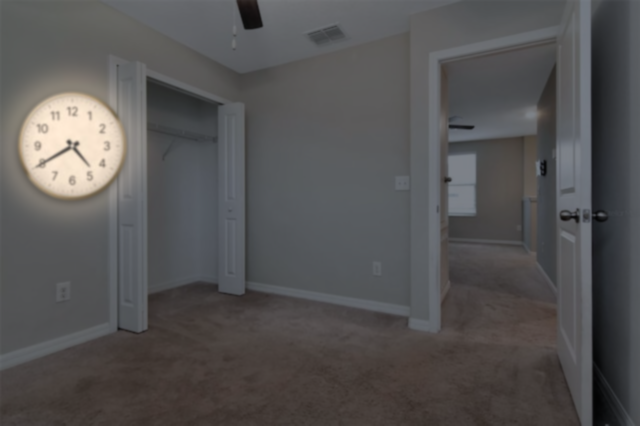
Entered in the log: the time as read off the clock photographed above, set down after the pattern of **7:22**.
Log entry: **4:40**
